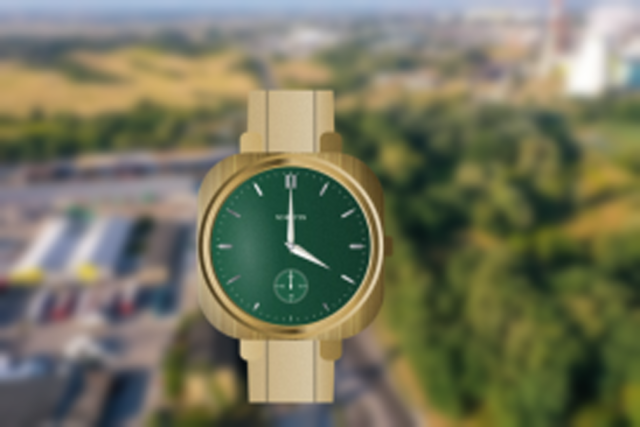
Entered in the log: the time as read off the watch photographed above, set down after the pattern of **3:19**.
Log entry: **4:00**
